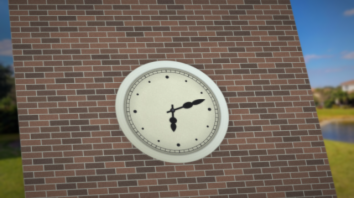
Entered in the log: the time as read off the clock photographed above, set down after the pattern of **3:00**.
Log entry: **6:12**
